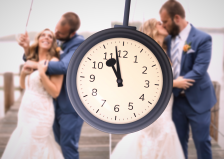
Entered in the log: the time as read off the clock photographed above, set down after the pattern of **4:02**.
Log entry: **10:58**
